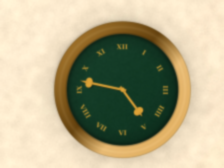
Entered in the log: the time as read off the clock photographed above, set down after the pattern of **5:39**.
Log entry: **4:47**
